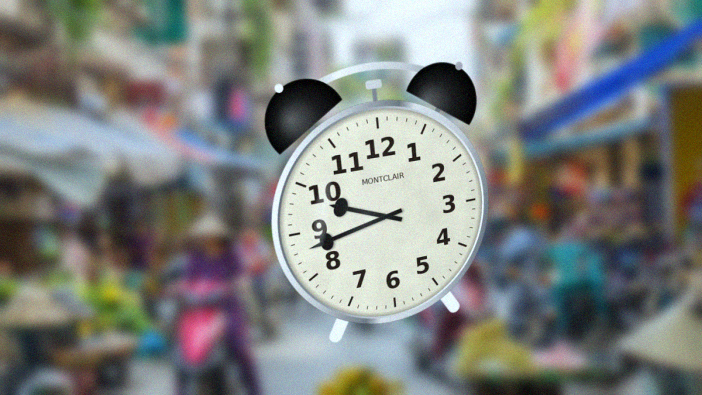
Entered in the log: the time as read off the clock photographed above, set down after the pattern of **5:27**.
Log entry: **9:43**
